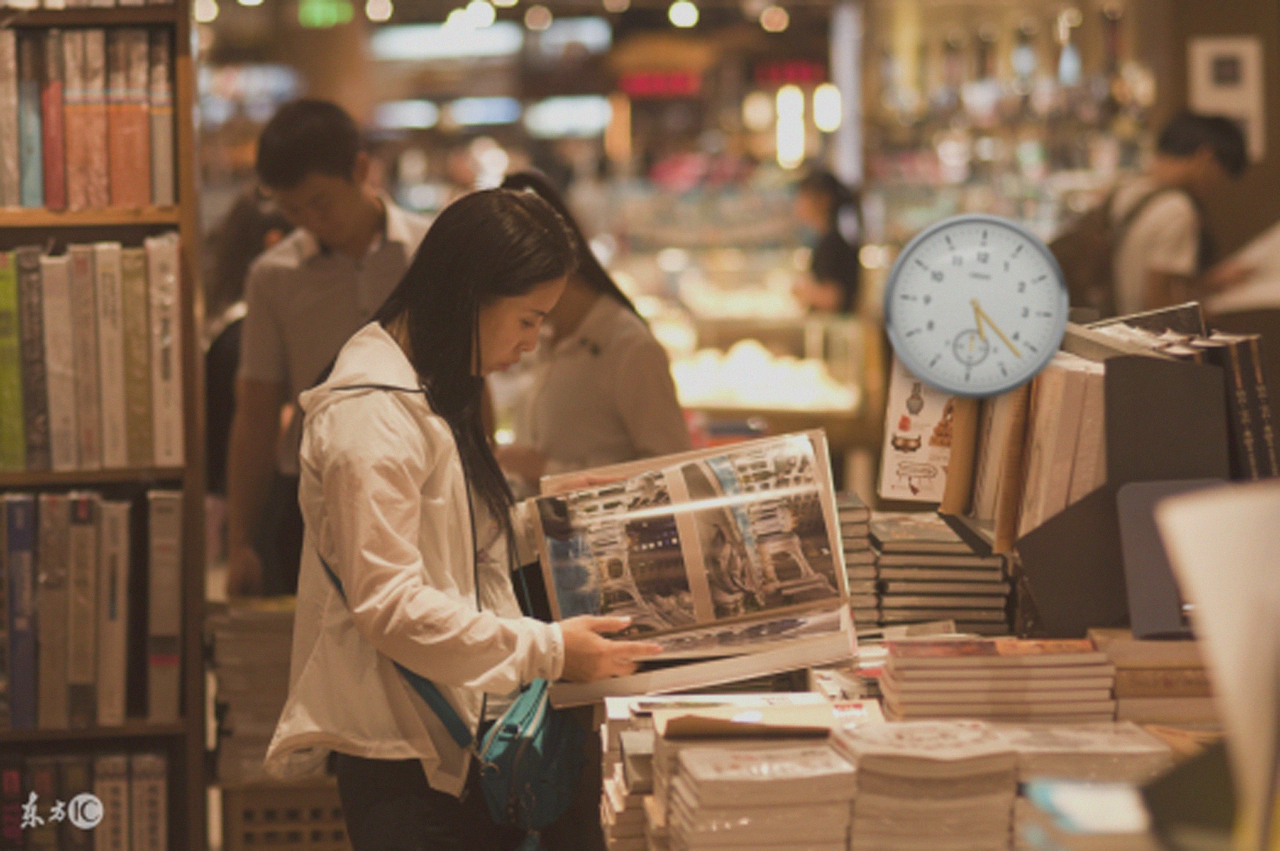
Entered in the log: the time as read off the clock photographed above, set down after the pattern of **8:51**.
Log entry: **5:22**
